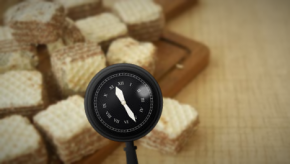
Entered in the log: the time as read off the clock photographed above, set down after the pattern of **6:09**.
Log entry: **11:26**
